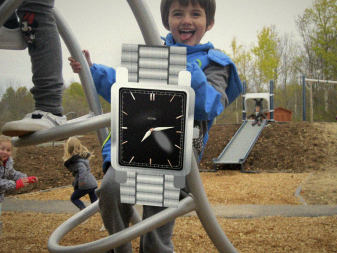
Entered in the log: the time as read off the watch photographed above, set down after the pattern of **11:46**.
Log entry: **7:13**
